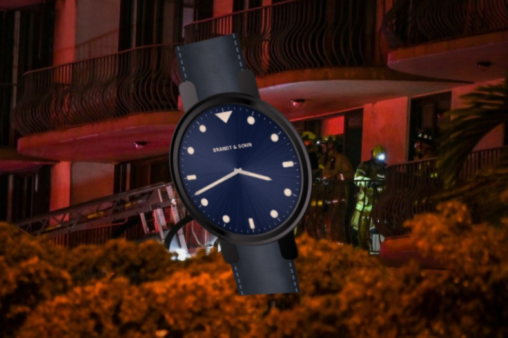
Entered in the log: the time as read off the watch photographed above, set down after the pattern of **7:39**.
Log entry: **3:42**
